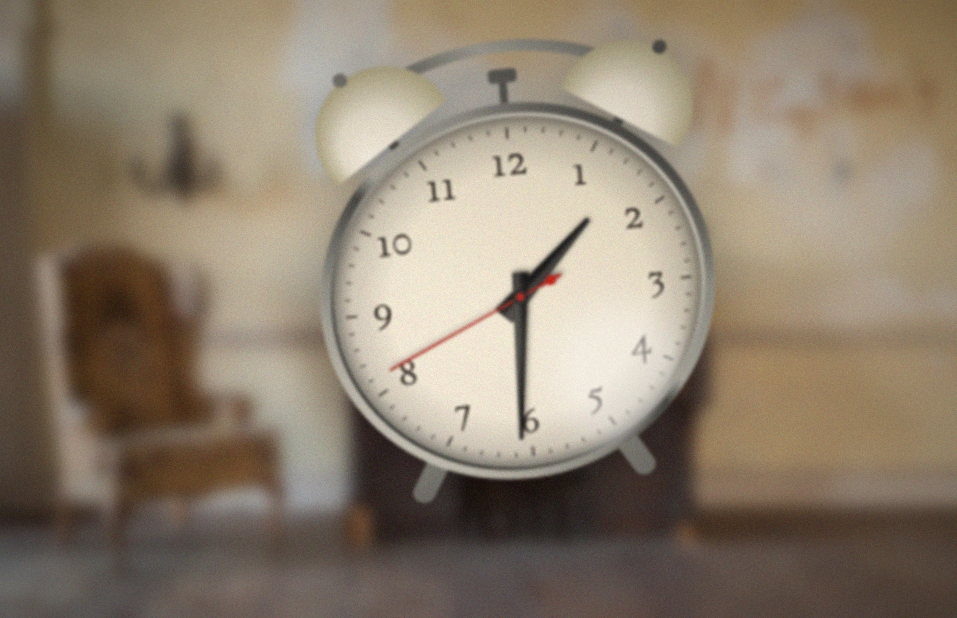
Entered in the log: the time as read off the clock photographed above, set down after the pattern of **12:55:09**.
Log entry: **1:30:41**
